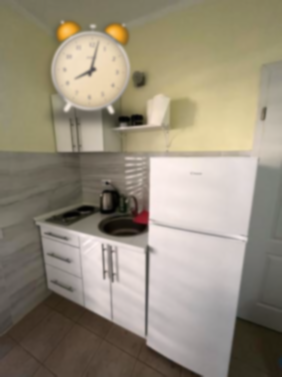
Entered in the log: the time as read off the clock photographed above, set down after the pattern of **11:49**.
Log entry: **8:02**
